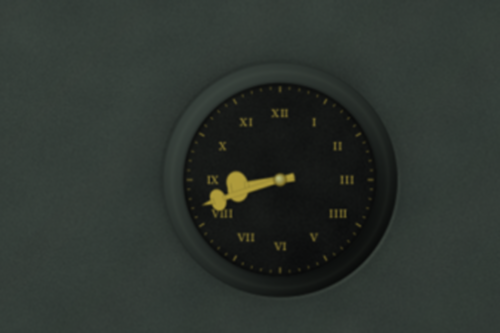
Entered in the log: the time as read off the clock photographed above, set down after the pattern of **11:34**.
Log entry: **8:42**
